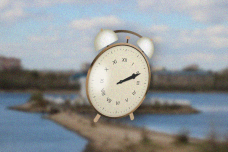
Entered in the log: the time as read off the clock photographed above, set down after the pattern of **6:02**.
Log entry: **2:11**
